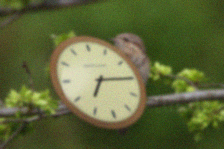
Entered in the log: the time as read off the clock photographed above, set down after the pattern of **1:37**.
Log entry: **7:15**
